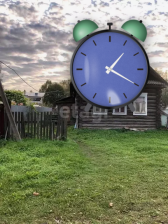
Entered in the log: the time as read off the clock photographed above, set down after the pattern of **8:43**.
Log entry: **1:20**
